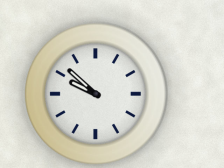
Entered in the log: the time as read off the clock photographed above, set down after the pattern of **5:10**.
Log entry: **9:52**
